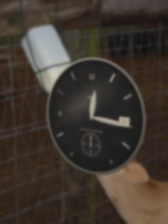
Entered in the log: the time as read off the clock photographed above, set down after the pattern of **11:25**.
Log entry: **12:16**
